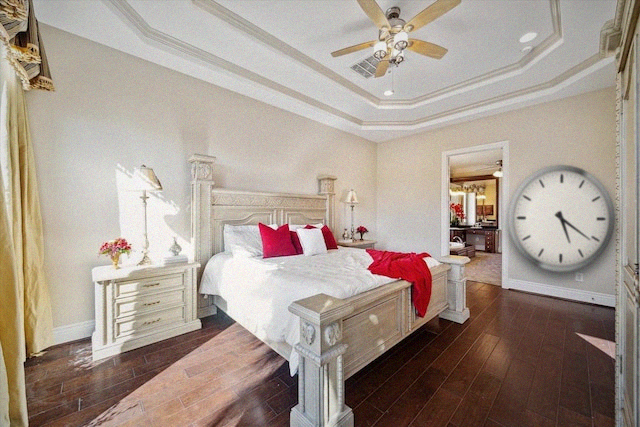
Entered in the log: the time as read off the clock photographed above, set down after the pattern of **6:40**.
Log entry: **5:21**
